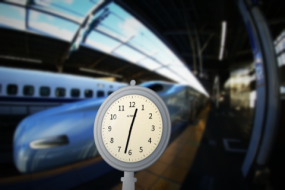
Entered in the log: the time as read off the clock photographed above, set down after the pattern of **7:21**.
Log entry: **12:32**
